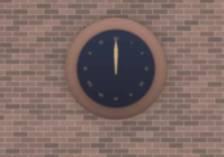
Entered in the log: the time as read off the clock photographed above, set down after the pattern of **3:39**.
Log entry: **12:00**
